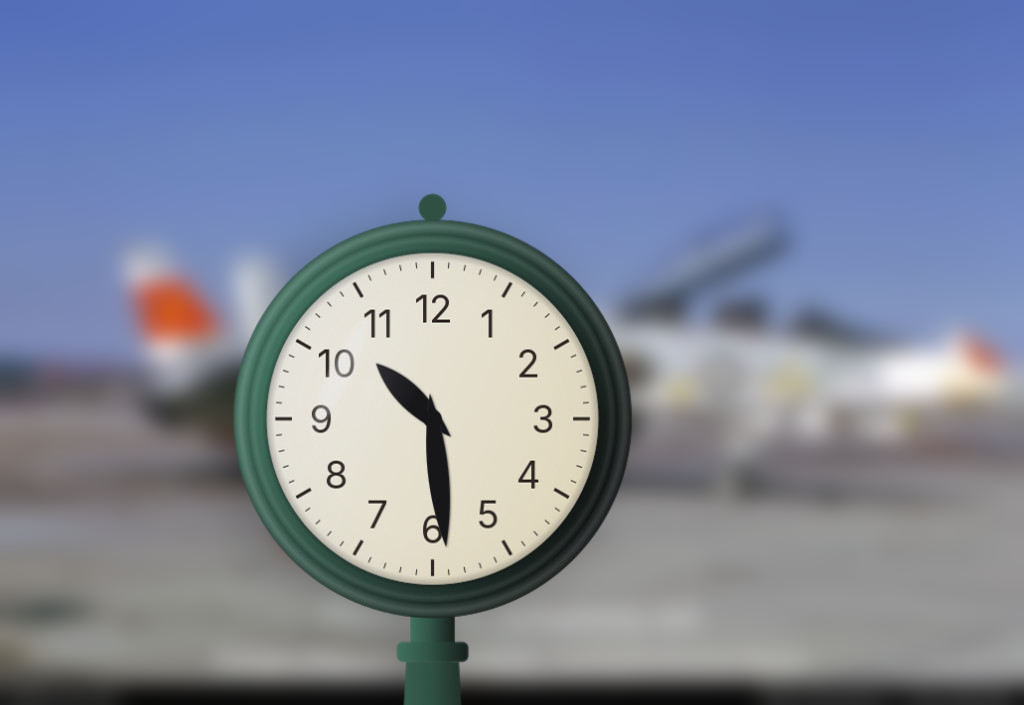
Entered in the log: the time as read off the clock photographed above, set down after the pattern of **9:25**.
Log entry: **10:29**
